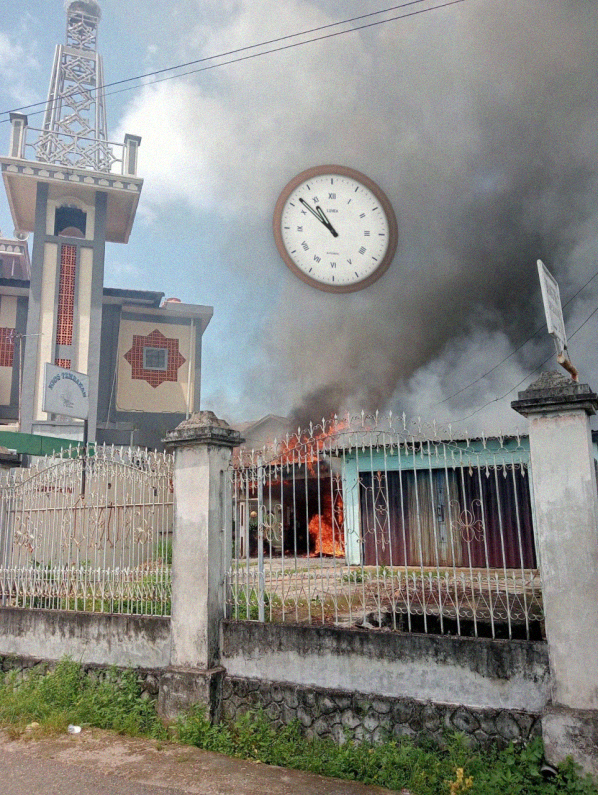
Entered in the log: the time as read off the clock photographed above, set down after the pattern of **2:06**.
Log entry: **10:52**
